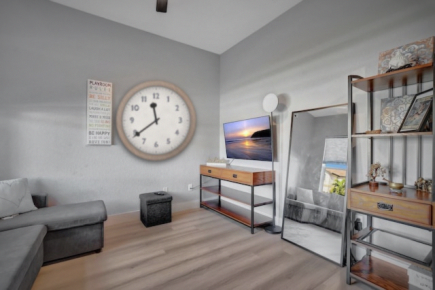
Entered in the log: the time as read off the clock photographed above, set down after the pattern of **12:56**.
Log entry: **11:39**
